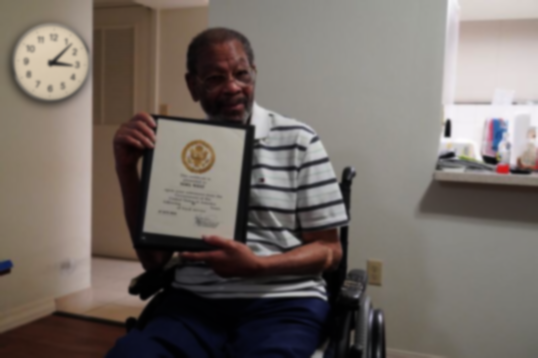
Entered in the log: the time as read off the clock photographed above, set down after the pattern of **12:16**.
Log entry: **3:07**
